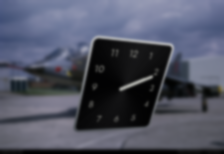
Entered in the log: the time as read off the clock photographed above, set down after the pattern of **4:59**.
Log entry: **2:11**
